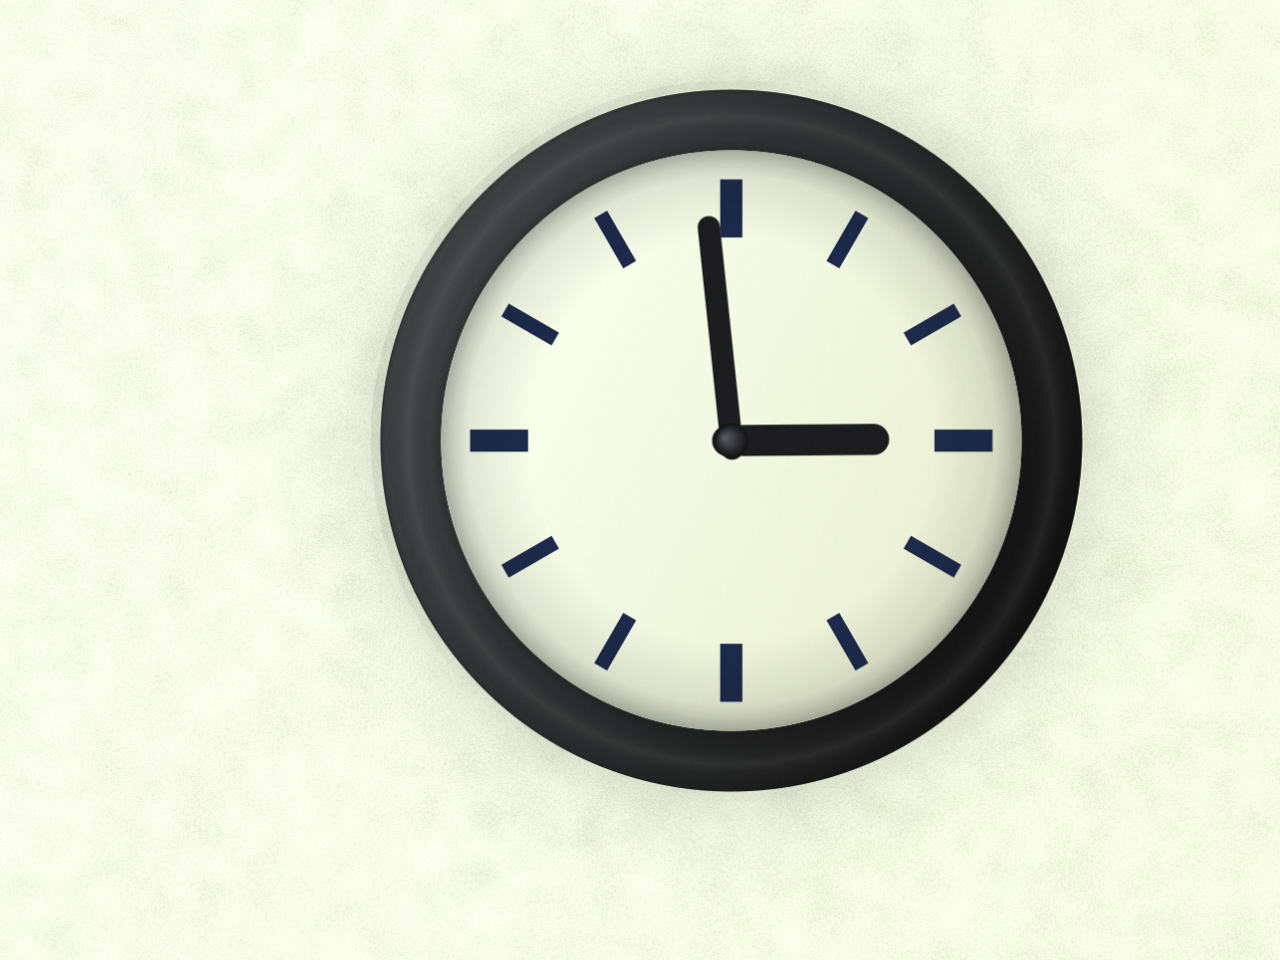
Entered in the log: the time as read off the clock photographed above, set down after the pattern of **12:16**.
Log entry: **2:59**
